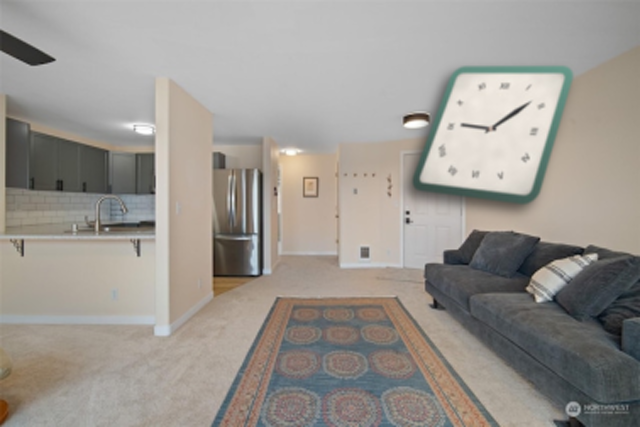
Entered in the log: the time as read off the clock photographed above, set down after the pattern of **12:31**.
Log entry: **9:08**
